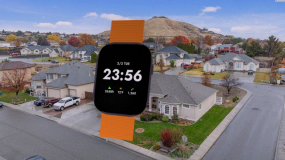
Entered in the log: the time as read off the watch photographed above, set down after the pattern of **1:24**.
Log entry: **23:56**
